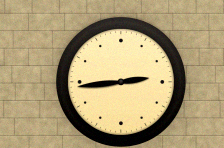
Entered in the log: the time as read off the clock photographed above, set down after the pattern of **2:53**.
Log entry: **2:44**
